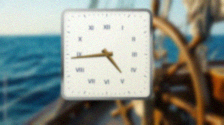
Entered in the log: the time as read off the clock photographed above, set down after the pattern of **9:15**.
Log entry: **4:44**
